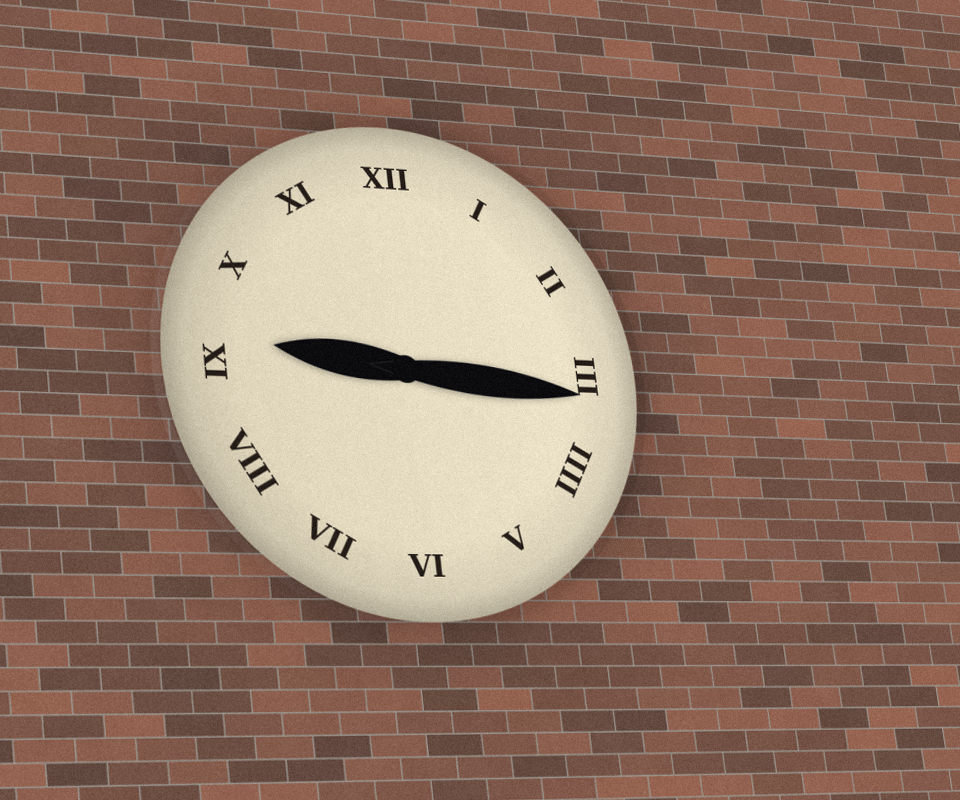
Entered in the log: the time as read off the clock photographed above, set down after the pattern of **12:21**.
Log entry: **9:16**
